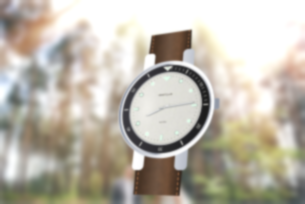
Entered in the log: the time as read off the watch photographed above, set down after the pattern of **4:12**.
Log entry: **8:14**
